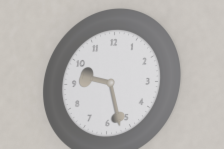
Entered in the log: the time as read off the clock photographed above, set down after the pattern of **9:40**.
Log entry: **9:27**
